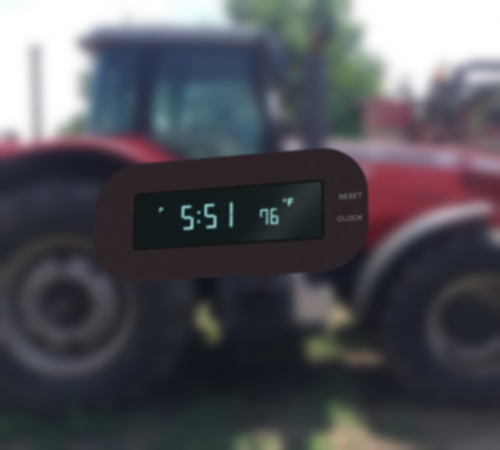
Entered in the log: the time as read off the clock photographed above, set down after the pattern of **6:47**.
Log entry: **5:51**
